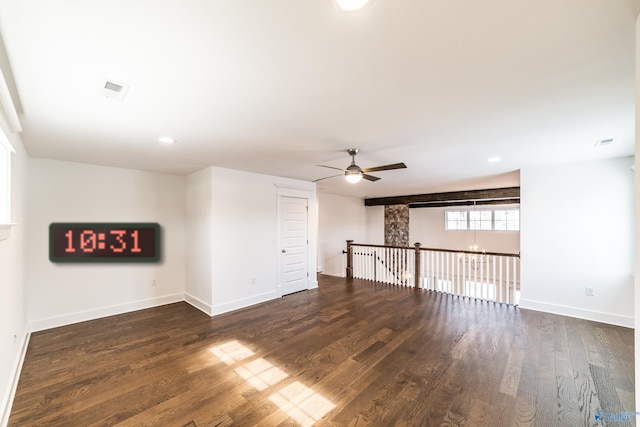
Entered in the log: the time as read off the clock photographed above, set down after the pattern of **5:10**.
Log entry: **10:31**
